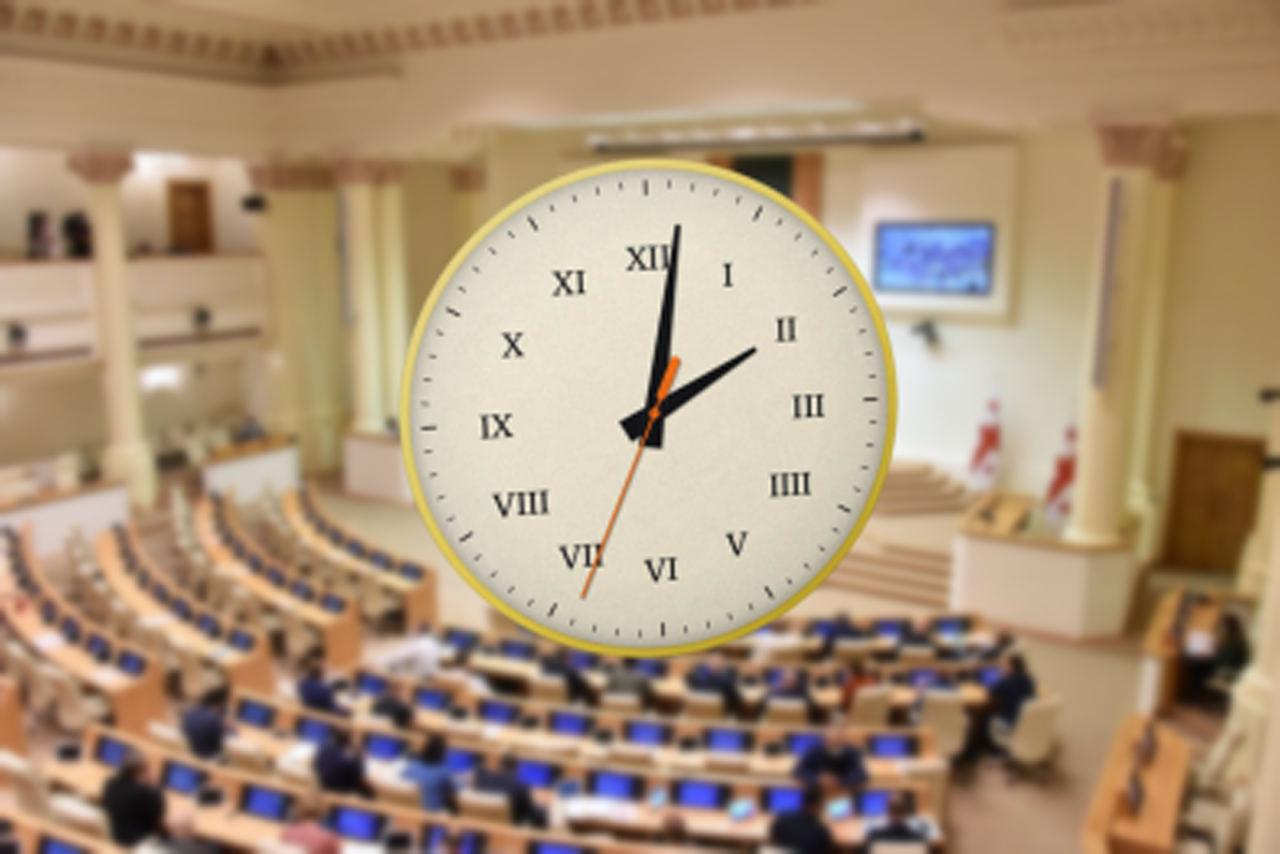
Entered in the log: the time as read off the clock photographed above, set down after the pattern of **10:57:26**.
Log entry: **2:01:34**
